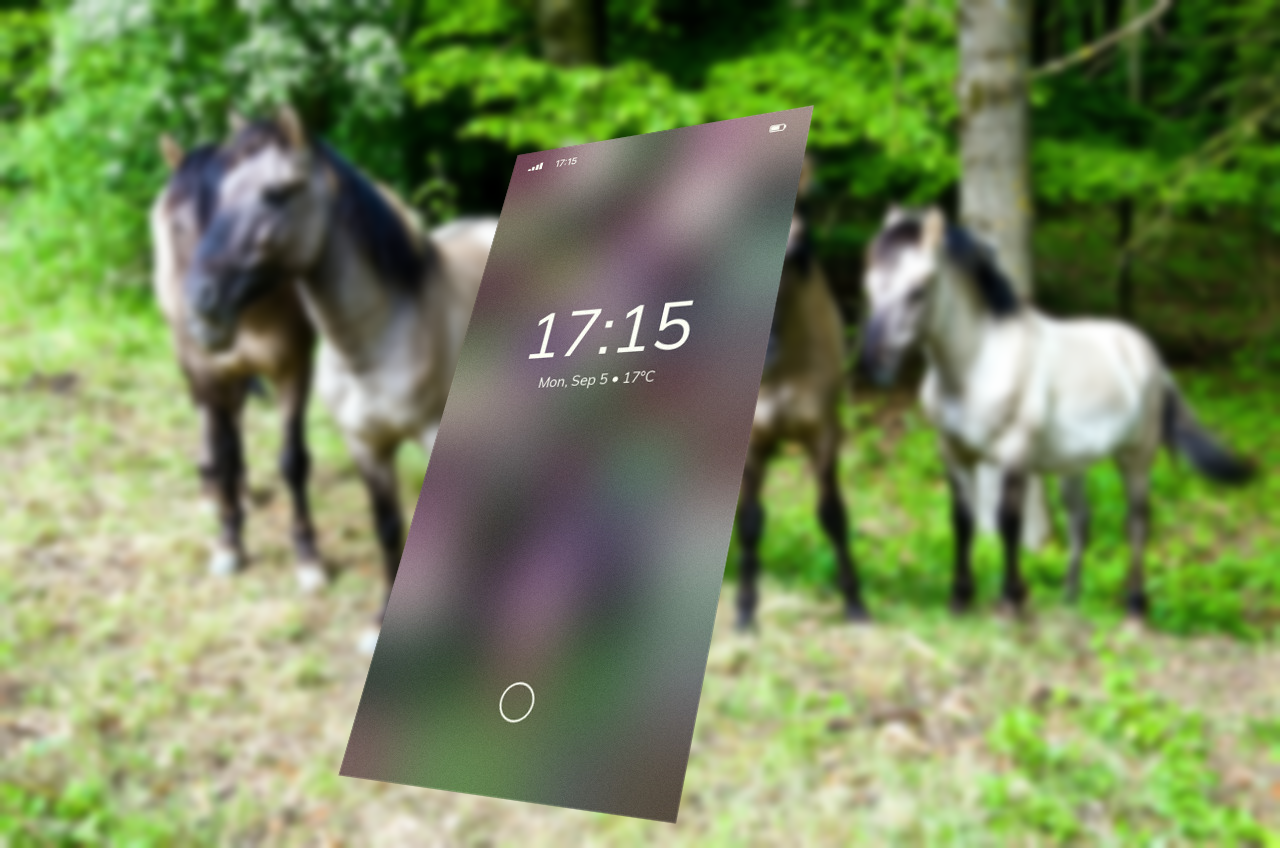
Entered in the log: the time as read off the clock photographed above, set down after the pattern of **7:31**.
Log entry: **17:15**
